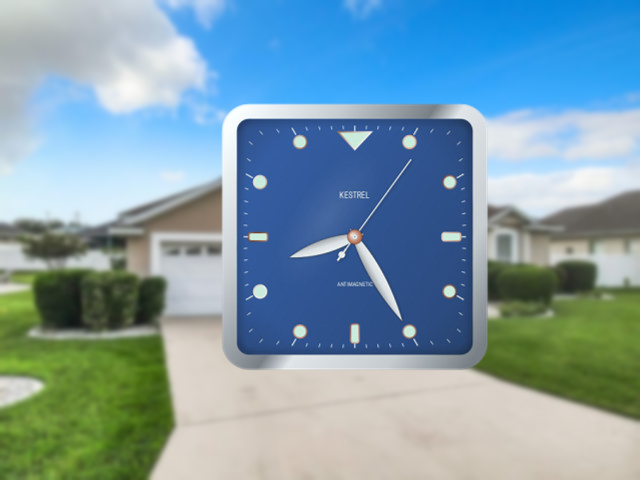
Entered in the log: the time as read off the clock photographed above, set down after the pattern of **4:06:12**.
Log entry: **8:25:06**
